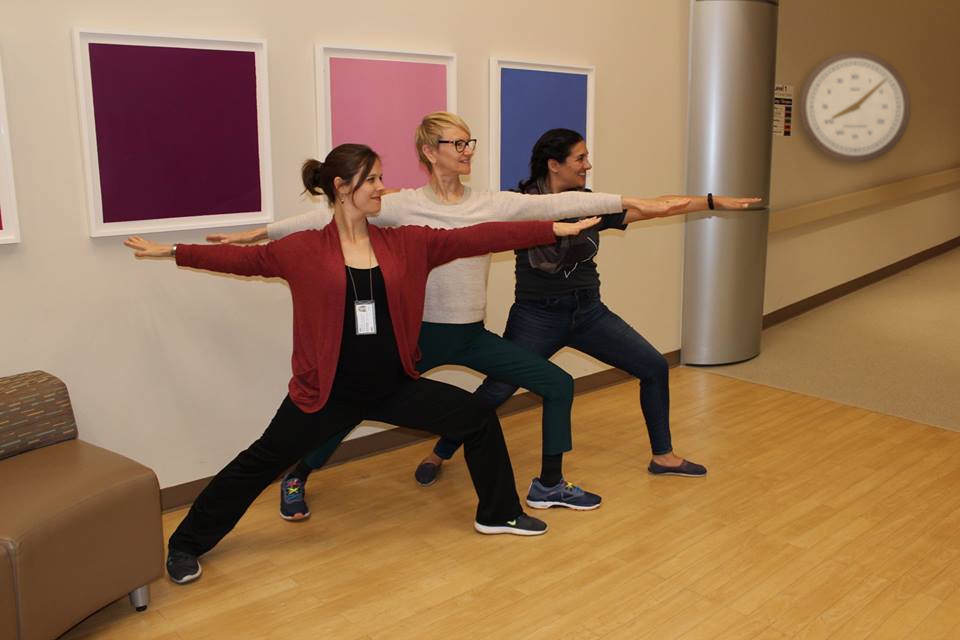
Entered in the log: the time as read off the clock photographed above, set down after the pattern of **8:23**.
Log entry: **8:08**
